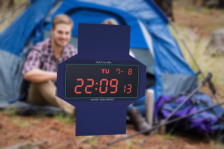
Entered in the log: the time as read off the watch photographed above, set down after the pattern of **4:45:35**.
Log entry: **22:09:13**
